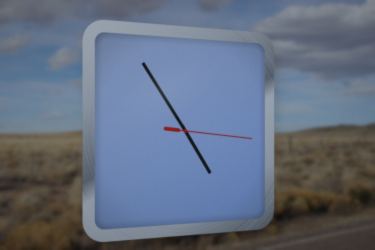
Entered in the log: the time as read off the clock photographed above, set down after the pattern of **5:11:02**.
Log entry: **4:54:16**
